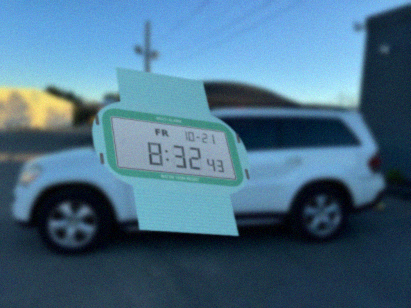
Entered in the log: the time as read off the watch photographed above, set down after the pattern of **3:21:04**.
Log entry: **8:32:43**
